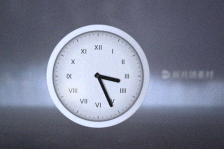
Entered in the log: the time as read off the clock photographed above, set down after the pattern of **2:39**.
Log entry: **3:26**
